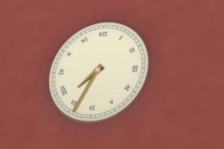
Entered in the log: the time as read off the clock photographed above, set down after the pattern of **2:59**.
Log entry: **7:34**
